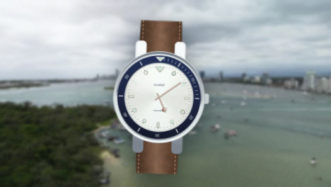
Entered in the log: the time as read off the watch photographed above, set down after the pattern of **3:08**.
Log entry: **5:09**
